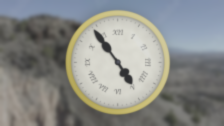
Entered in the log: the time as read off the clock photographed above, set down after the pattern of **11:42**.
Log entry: **4:54**
